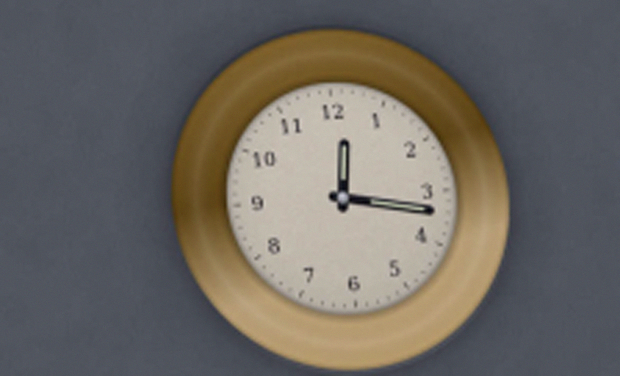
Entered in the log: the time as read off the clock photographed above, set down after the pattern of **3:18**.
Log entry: **12:17**
